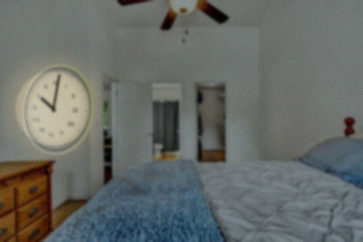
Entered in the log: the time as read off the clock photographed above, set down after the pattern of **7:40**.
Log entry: **10:01**
